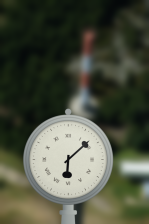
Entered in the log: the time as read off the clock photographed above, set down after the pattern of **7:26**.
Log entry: **6:08**
